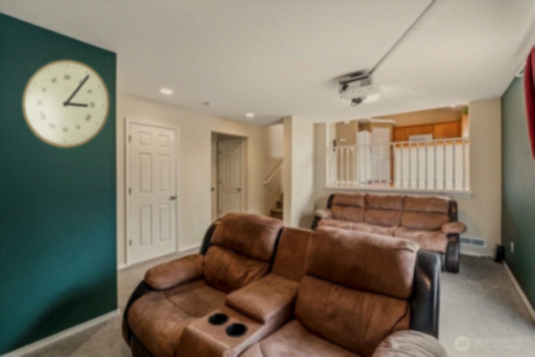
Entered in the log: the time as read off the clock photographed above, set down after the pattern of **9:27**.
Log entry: **3:06**
